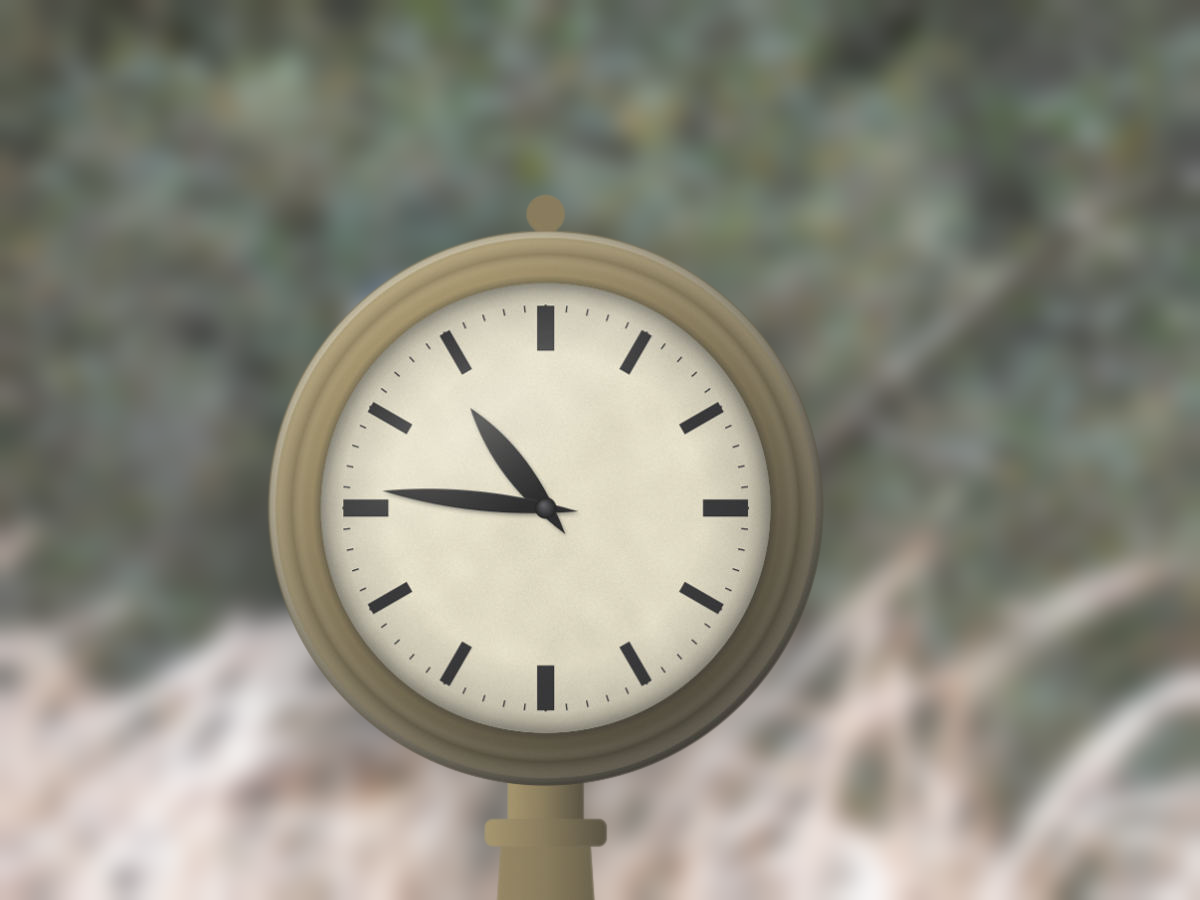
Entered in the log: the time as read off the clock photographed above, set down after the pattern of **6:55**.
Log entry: **10:46**
